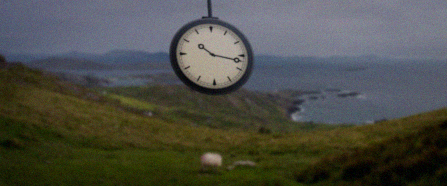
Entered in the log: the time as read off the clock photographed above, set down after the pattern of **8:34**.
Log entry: **10:17**
